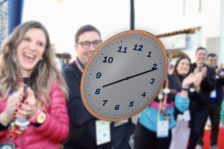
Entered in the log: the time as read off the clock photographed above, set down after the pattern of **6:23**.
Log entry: **8:11**
